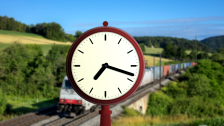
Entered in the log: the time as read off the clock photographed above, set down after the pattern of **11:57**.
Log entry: **7:18**
